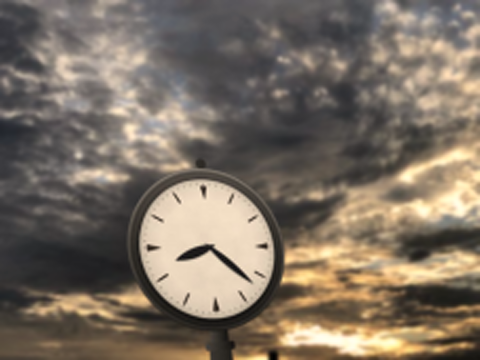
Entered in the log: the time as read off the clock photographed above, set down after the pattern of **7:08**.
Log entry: **8:22**
